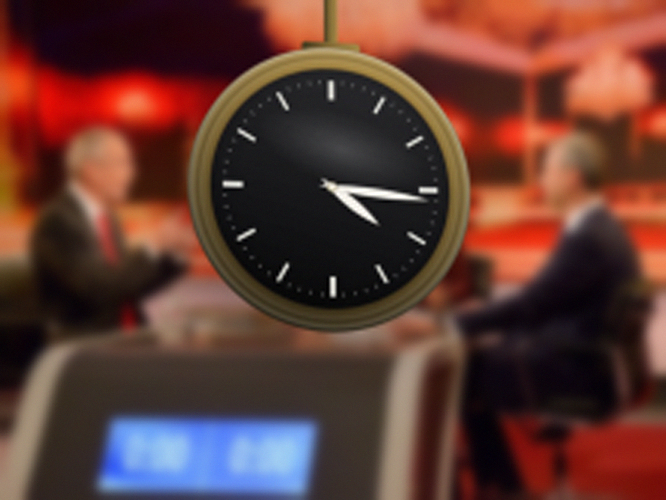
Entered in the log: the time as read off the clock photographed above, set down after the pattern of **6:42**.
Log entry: **4:16**
